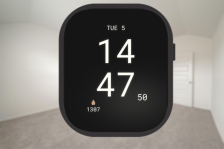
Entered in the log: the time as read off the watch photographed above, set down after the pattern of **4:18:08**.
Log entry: **14:47:50**
